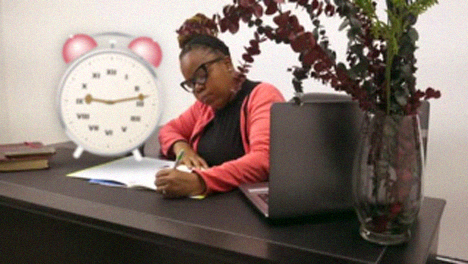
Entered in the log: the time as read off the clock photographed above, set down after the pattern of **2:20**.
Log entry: **9:13**
